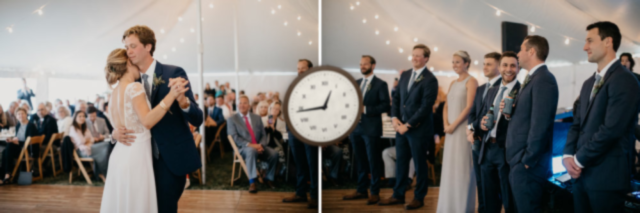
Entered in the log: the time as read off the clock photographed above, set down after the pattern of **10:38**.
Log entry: **12:44**
